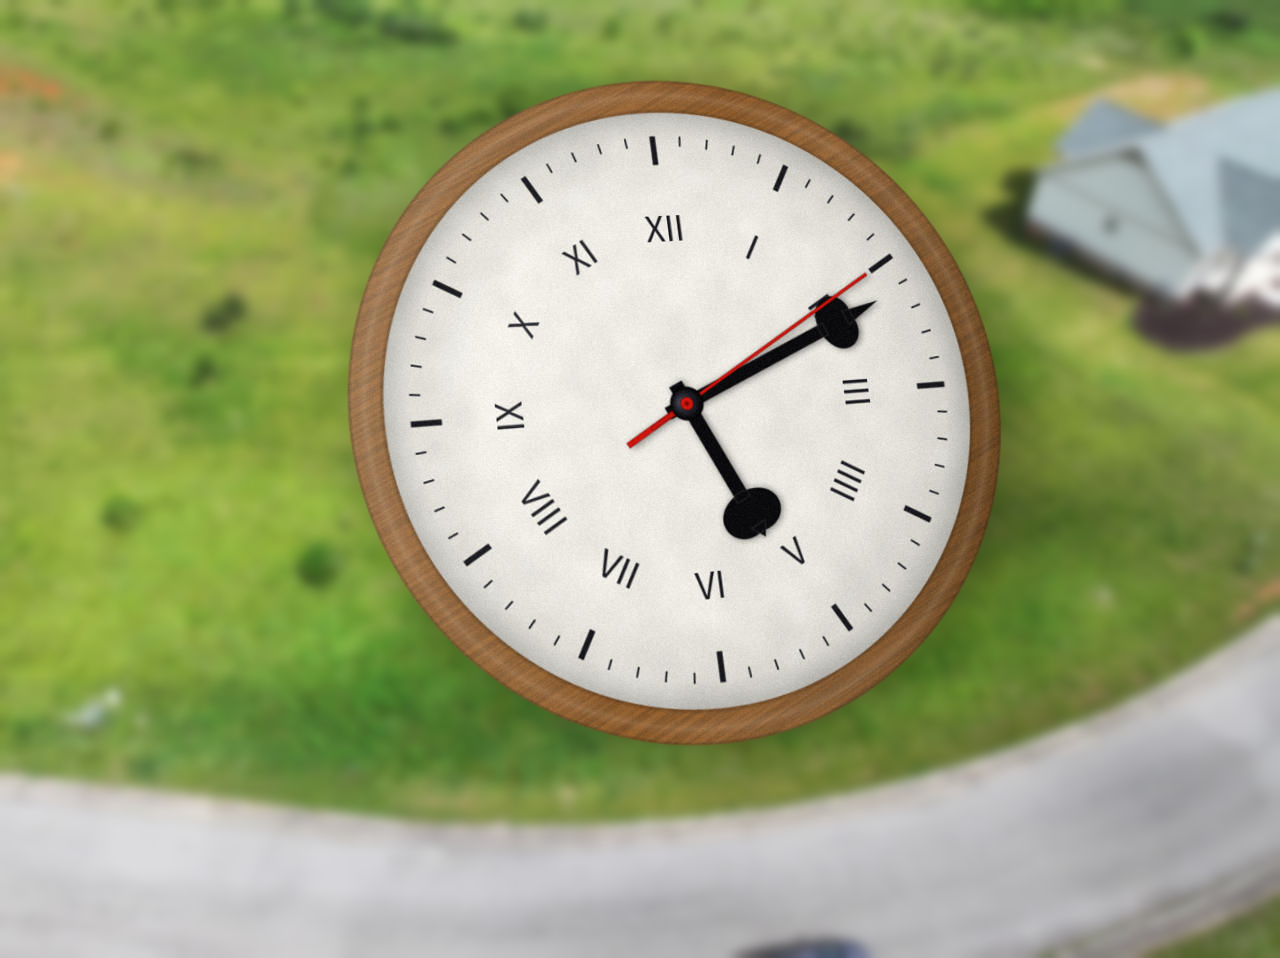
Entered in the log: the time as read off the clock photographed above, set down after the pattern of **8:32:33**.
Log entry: **5:11:10**
